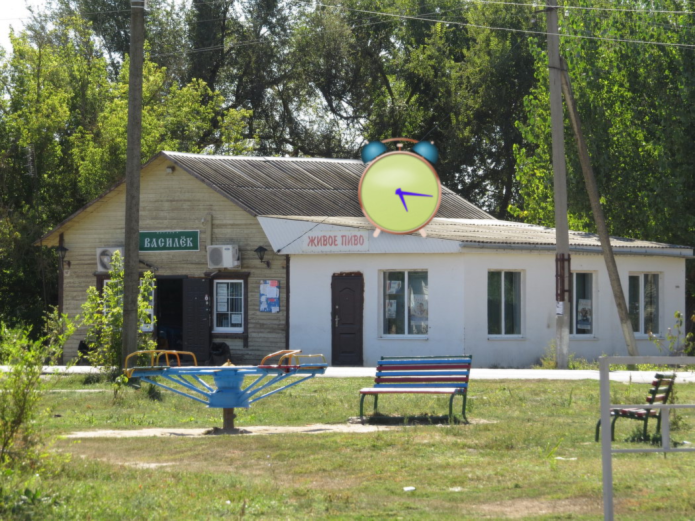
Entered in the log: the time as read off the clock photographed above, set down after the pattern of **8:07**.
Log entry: **5:16**
